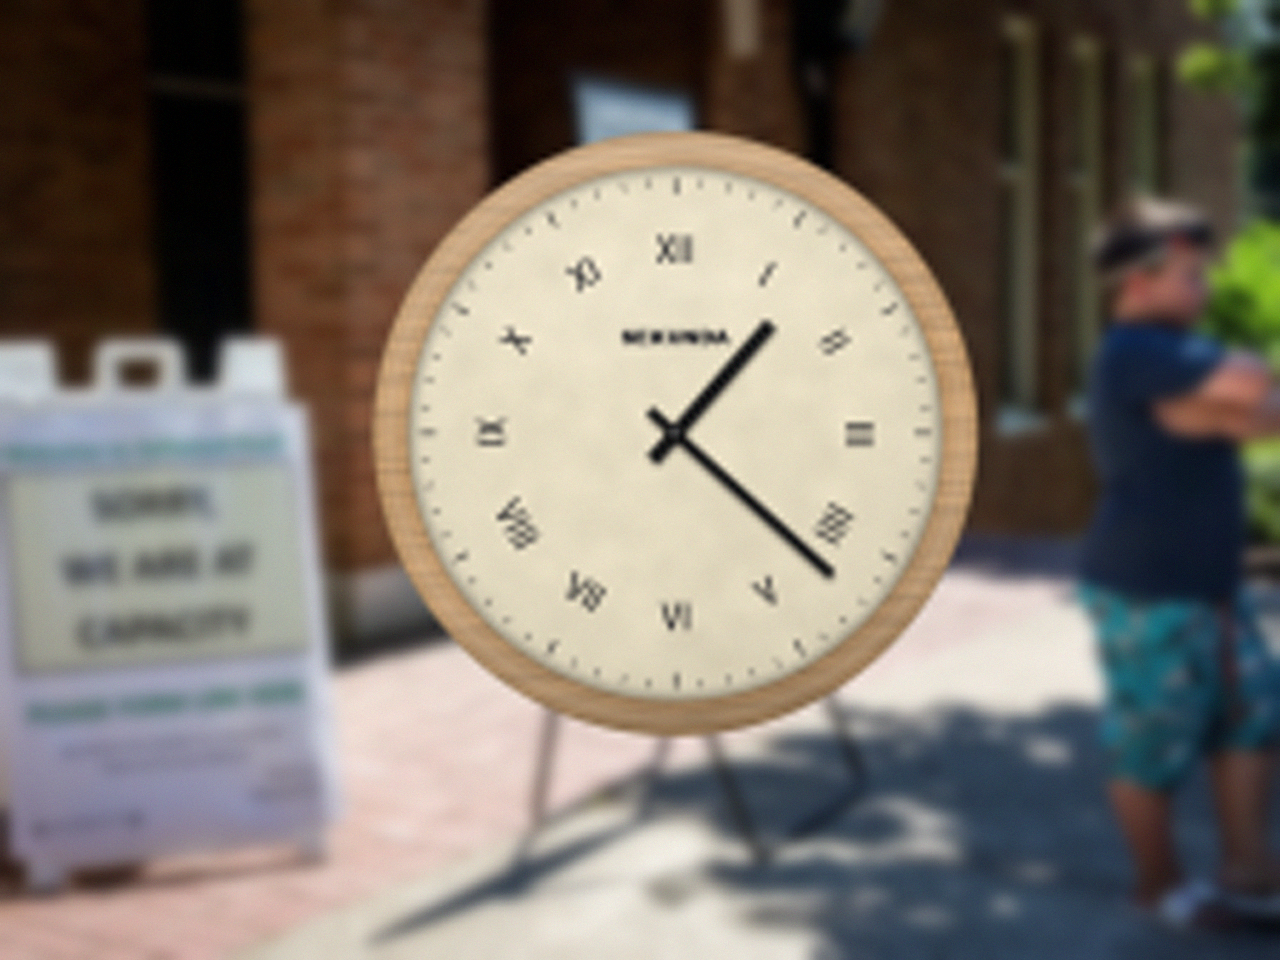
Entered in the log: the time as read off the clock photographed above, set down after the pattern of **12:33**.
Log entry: **1:22**
